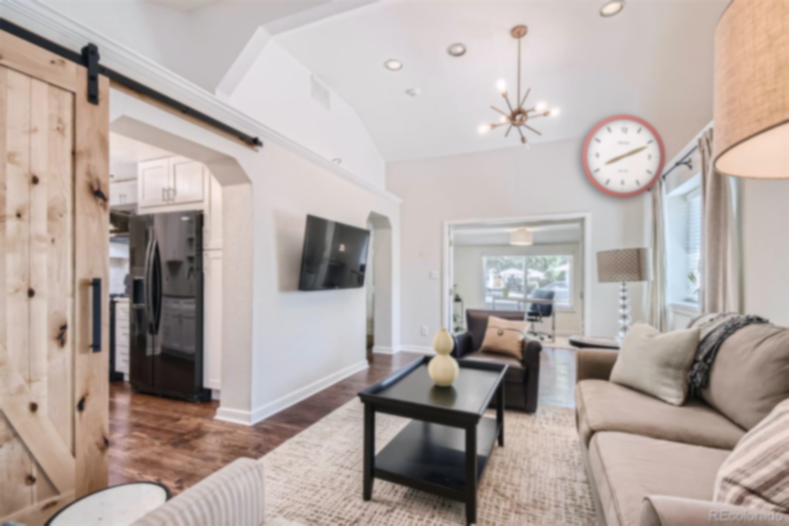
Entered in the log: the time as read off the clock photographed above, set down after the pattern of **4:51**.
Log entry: **8:11**
